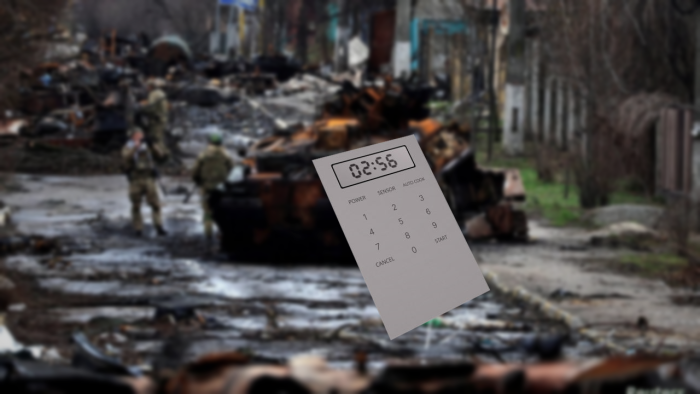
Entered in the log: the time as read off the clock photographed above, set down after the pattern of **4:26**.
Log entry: **2:56**
